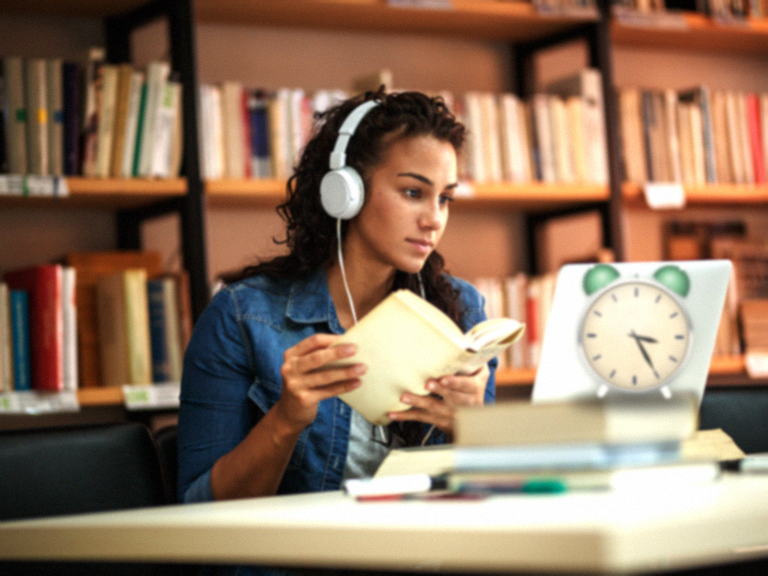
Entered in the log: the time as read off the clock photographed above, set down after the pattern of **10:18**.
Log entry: **3:25**
